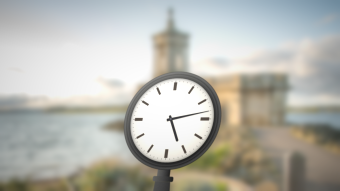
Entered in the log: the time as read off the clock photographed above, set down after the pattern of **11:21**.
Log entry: **5:13**
